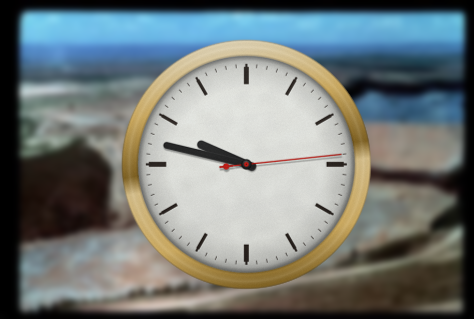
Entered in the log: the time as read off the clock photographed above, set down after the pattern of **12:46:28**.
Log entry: **9:47:14**
